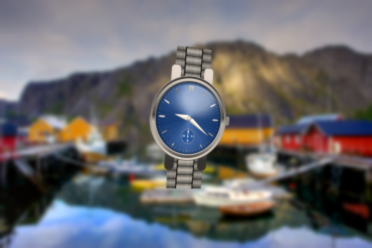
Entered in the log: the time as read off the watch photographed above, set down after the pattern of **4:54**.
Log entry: **9:21**
